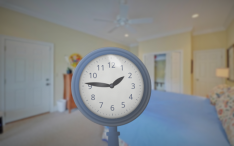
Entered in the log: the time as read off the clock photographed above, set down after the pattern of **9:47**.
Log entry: **1:46**
